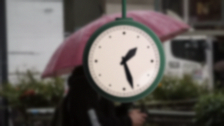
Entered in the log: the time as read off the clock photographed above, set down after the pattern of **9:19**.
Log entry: **1:27**
